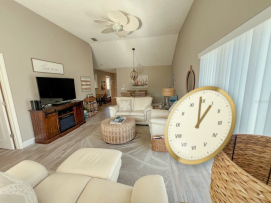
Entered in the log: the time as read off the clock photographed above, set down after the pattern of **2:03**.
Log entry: **12:59**
